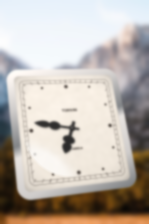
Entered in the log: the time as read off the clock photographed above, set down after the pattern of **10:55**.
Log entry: **6:47**
